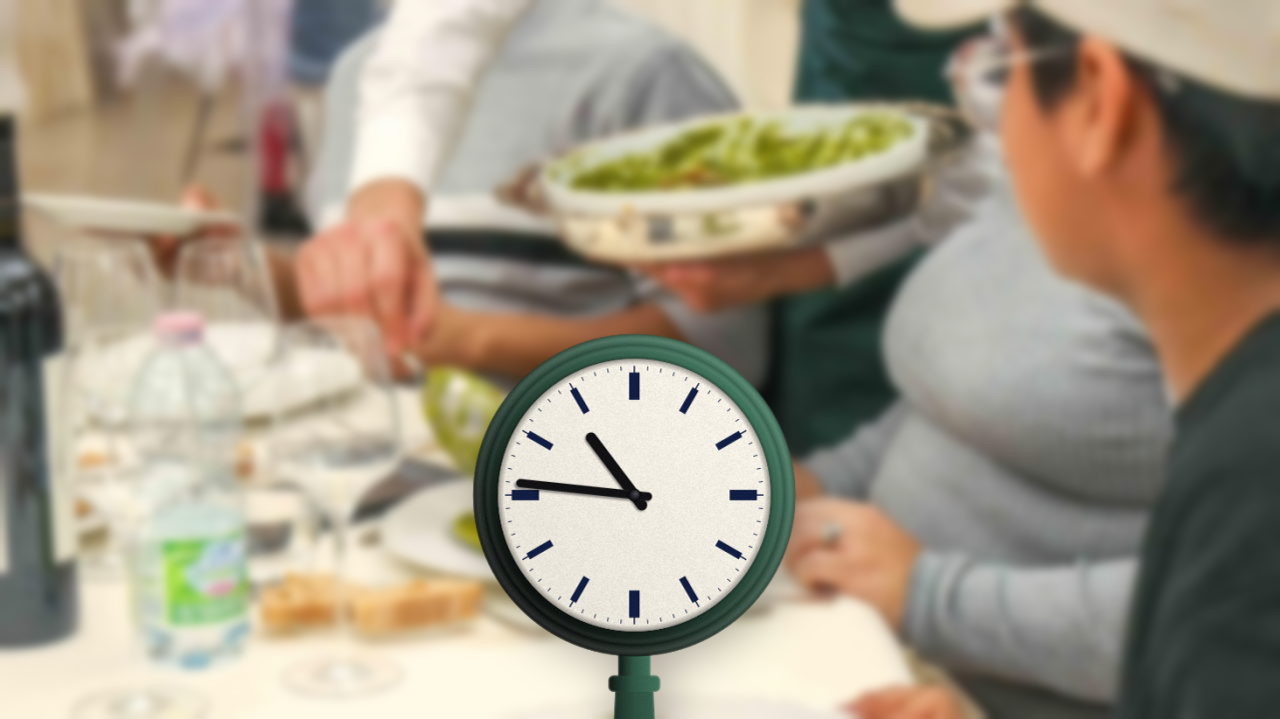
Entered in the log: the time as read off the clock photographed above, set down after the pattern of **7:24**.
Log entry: **10:46**
